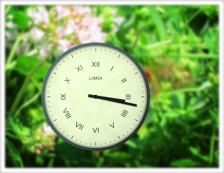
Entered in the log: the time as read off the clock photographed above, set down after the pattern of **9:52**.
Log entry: **3:17**
